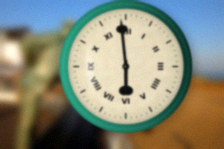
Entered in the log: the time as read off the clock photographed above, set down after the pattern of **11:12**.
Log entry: **5:59**
